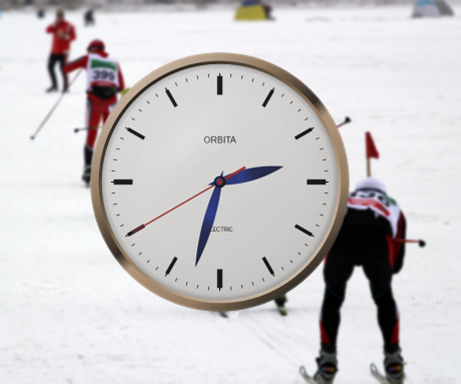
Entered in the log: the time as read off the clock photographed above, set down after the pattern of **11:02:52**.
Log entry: **2:32:40**
